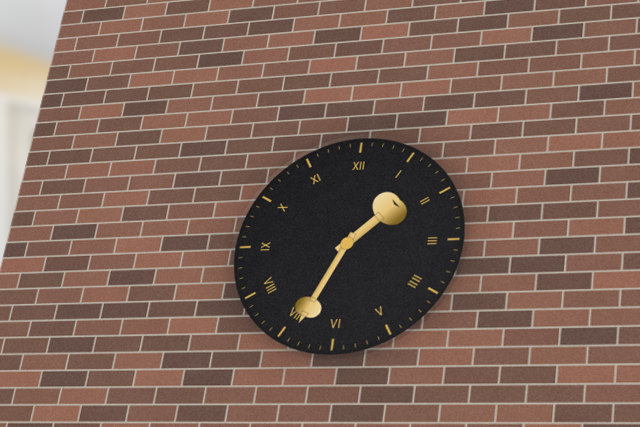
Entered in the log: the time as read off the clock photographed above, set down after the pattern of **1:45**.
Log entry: **1:34**
